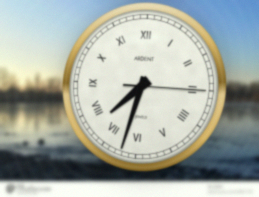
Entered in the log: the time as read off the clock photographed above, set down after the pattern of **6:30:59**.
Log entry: **7:32:15**
